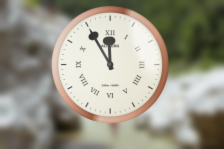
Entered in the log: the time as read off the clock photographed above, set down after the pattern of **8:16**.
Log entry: **11:55**
